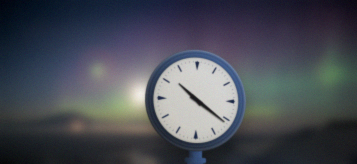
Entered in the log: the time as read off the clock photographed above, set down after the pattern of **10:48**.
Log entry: **10:21**
